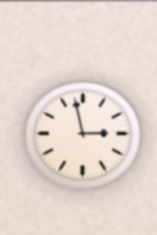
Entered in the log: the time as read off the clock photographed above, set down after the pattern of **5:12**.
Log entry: **2:58**
